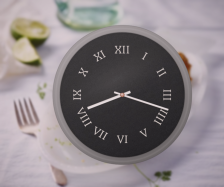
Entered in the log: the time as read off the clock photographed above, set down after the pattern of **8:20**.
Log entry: **8:18**
